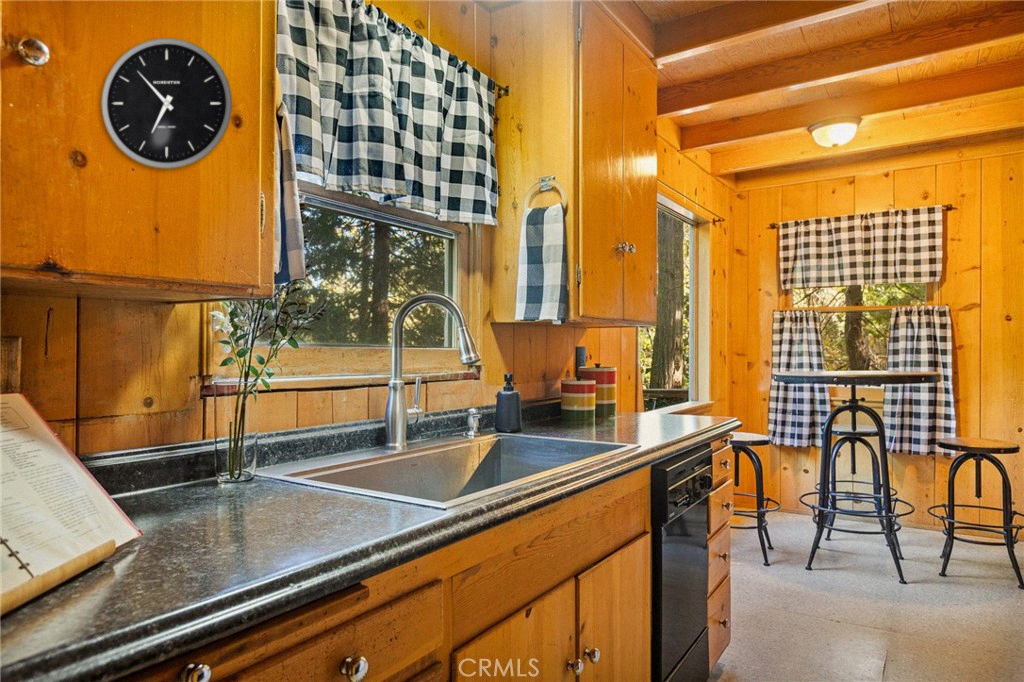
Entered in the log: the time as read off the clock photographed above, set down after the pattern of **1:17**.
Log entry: **6:53**
